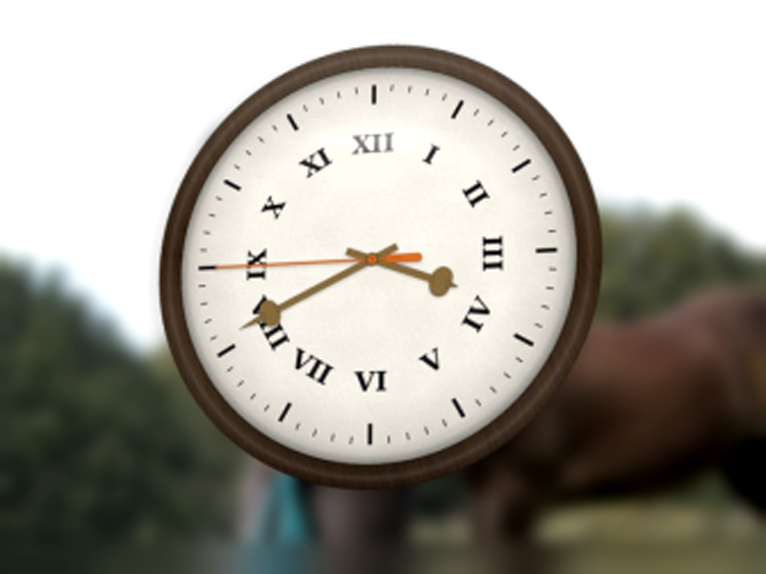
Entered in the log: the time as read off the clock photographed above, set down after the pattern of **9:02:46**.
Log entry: **3:40:45**
